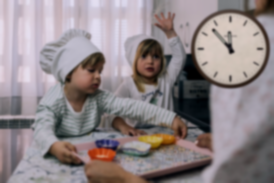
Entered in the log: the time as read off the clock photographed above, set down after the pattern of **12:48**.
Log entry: **11:53**
